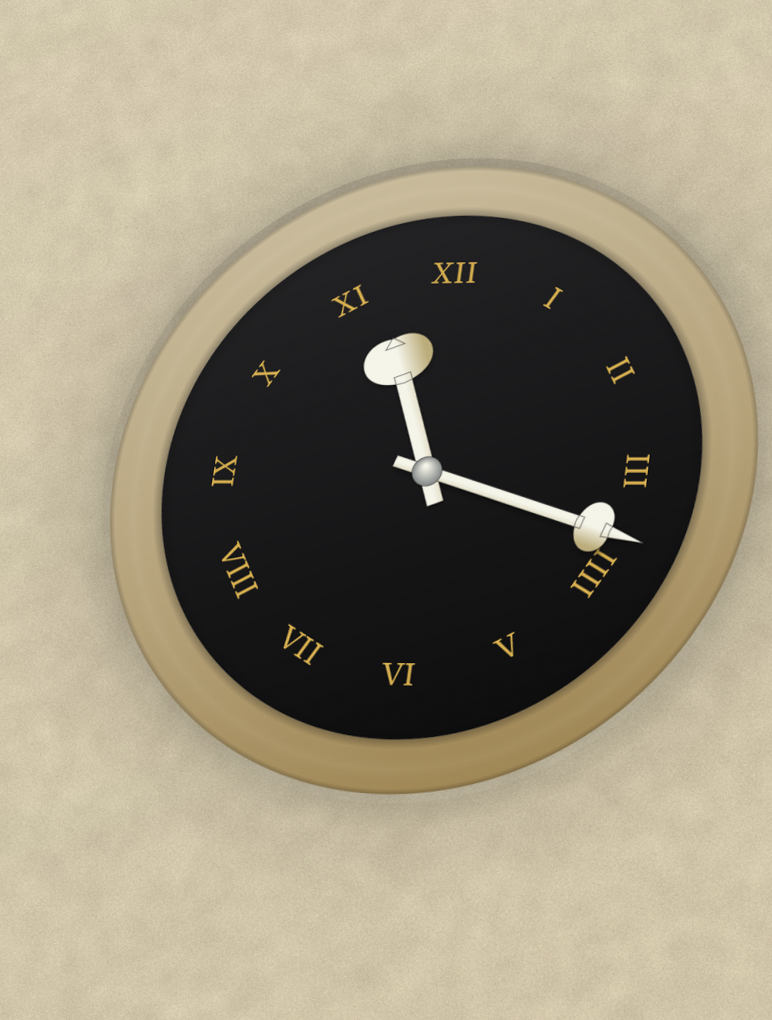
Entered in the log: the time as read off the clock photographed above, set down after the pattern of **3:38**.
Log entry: **11:18**
